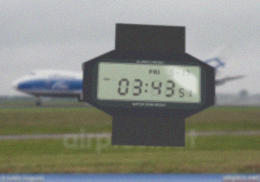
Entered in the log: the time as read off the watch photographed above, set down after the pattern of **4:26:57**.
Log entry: **3:43:51**
